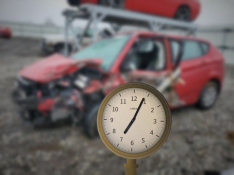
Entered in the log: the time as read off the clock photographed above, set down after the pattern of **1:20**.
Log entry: **7:04**
